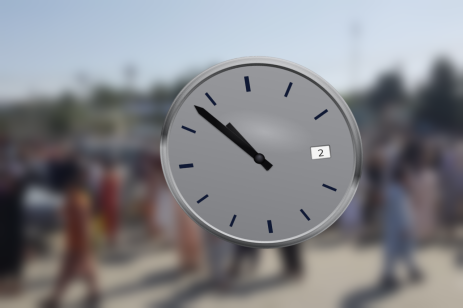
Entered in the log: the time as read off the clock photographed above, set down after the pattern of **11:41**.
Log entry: **10:53**
